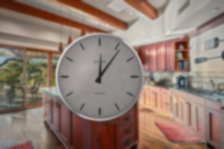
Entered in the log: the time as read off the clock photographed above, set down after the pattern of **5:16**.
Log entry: **12:06**
